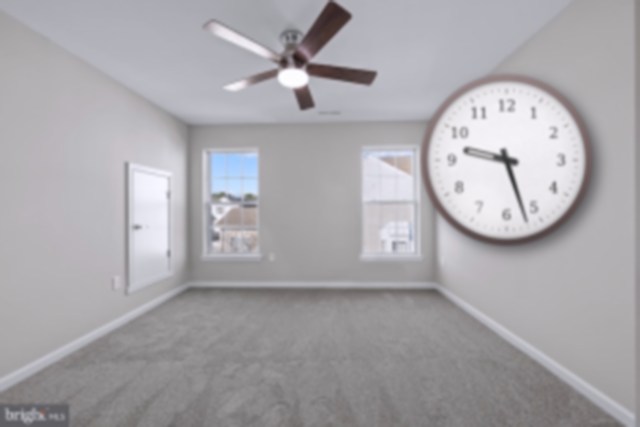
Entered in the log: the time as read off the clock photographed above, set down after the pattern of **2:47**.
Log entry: **9:27**
